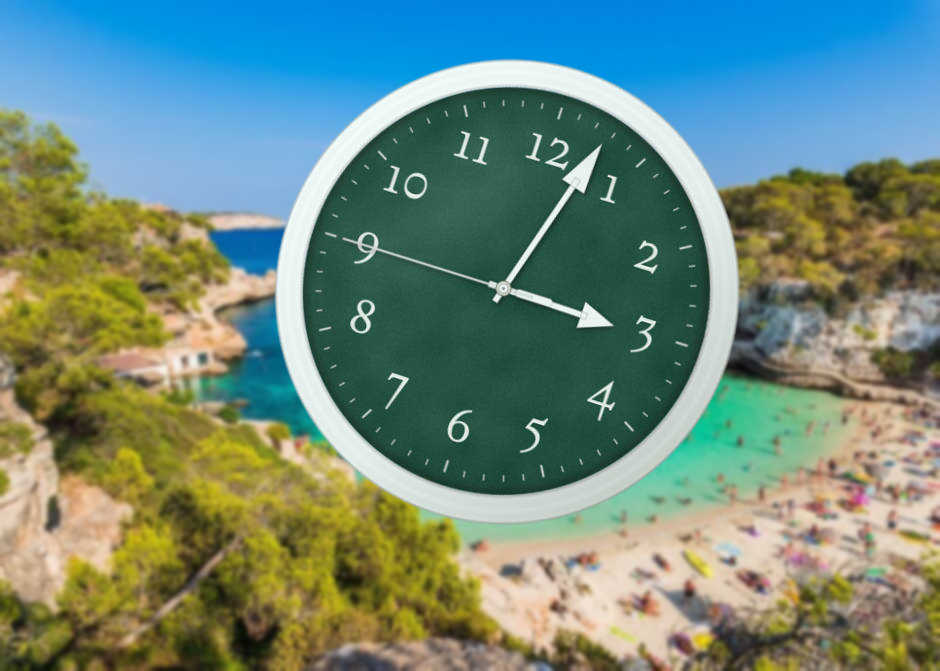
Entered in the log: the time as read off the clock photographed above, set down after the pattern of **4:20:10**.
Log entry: **3:02:45**
